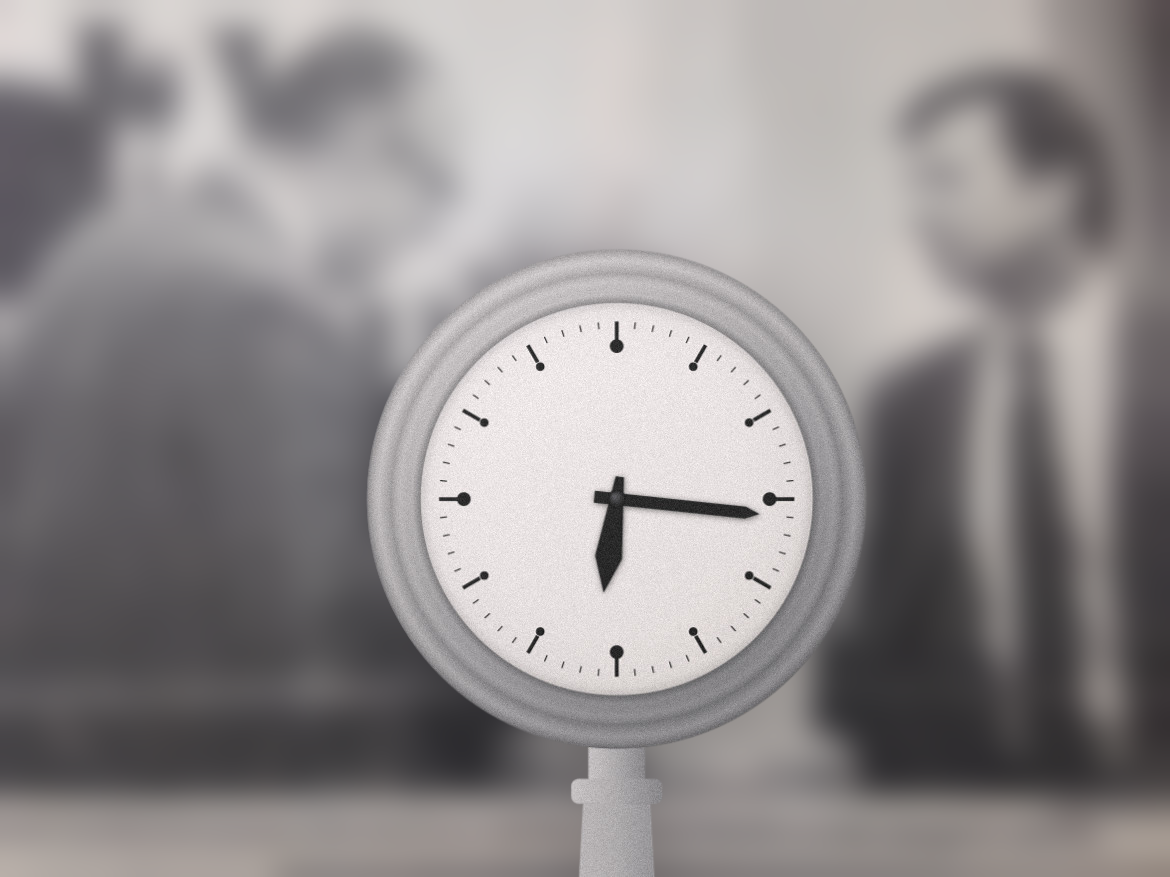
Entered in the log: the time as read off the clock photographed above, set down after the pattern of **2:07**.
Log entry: **6:16**
